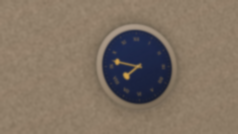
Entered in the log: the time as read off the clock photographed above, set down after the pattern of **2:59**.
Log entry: **7:47**
